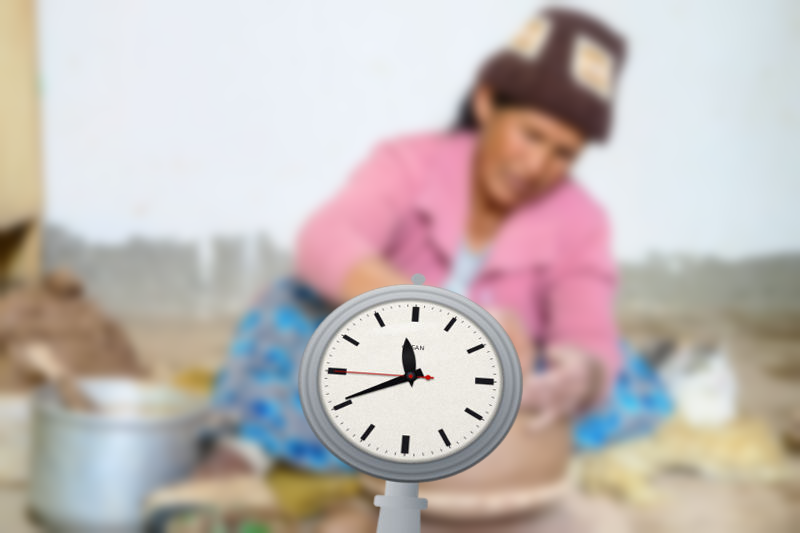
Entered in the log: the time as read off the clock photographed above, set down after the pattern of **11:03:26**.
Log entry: **11:40:45**
